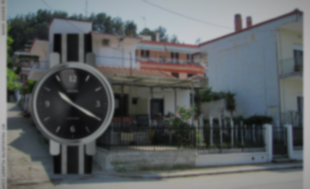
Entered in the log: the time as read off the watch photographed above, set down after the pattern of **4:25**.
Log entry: **10:20**
